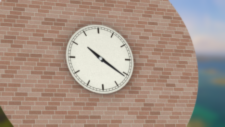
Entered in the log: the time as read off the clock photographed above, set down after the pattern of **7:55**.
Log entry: **10:21**
